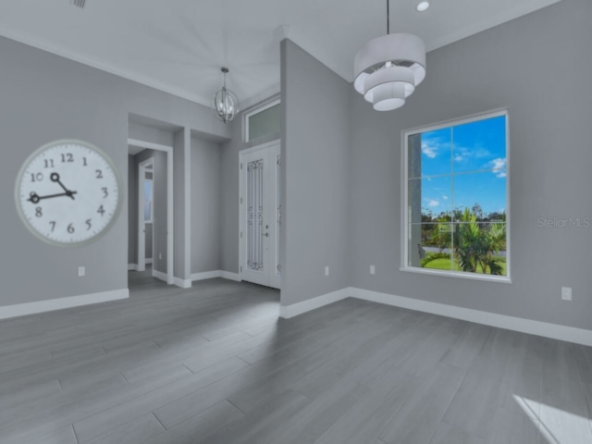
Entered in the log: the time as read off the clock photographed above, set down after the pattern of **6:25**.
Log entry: **10:44**
